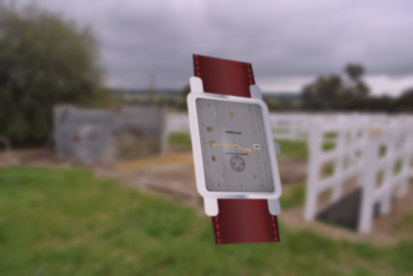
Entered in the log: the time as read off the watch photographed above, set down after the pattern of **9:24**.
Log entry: **3:45**
